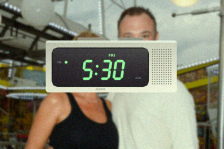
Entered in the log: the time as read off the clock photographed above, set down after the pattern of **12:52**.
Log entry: **5:30**
